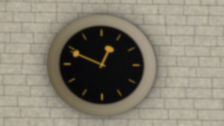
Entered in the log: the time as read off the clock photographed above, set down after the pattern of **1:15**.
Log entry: **12:49**
